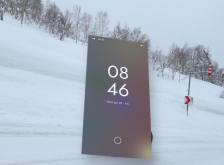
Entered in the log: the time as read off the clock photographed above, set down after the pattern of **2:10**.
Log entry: **8:46**
